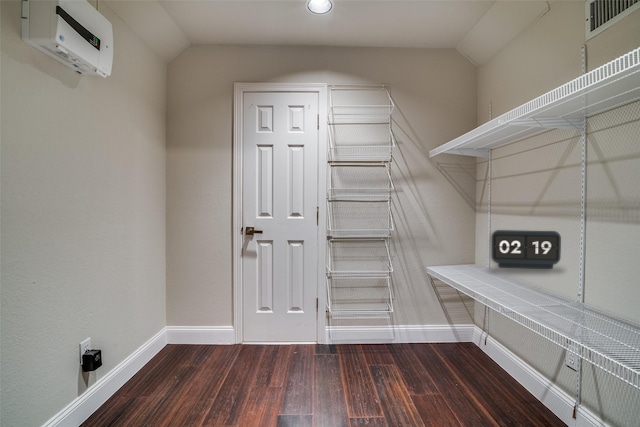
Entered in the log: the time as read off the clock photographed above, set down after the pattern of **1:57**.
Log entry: **2:19**
